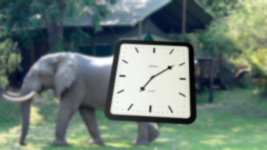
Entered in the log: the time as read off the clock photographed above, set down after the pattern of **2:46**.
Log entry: **7:09**
